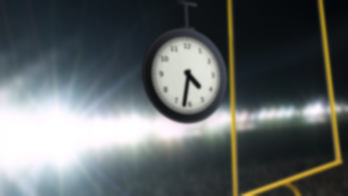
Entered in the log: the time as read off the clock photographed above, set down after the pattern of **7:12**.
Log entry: **4:32**
